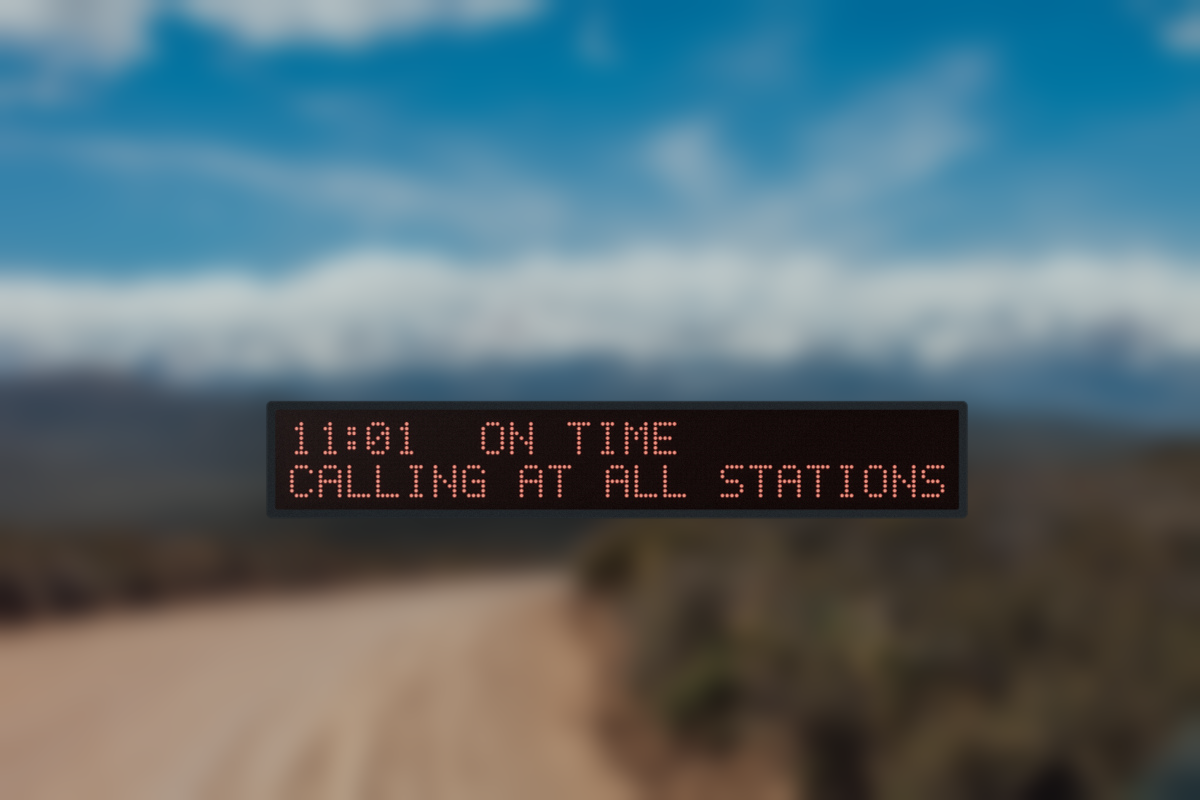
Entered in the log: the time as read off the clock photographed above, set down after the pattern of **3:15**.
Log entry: **11:01**
